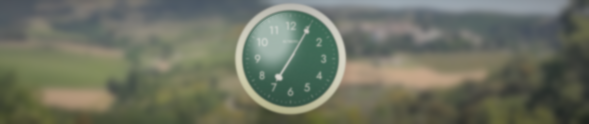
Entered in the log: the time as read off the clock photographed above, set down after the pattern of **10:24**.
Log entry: **7:05**
